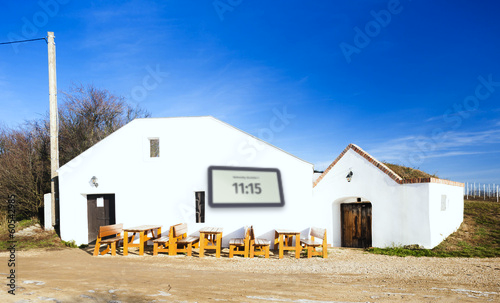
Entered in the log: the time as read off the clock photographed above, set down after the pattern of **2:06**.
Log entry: **11:15**
